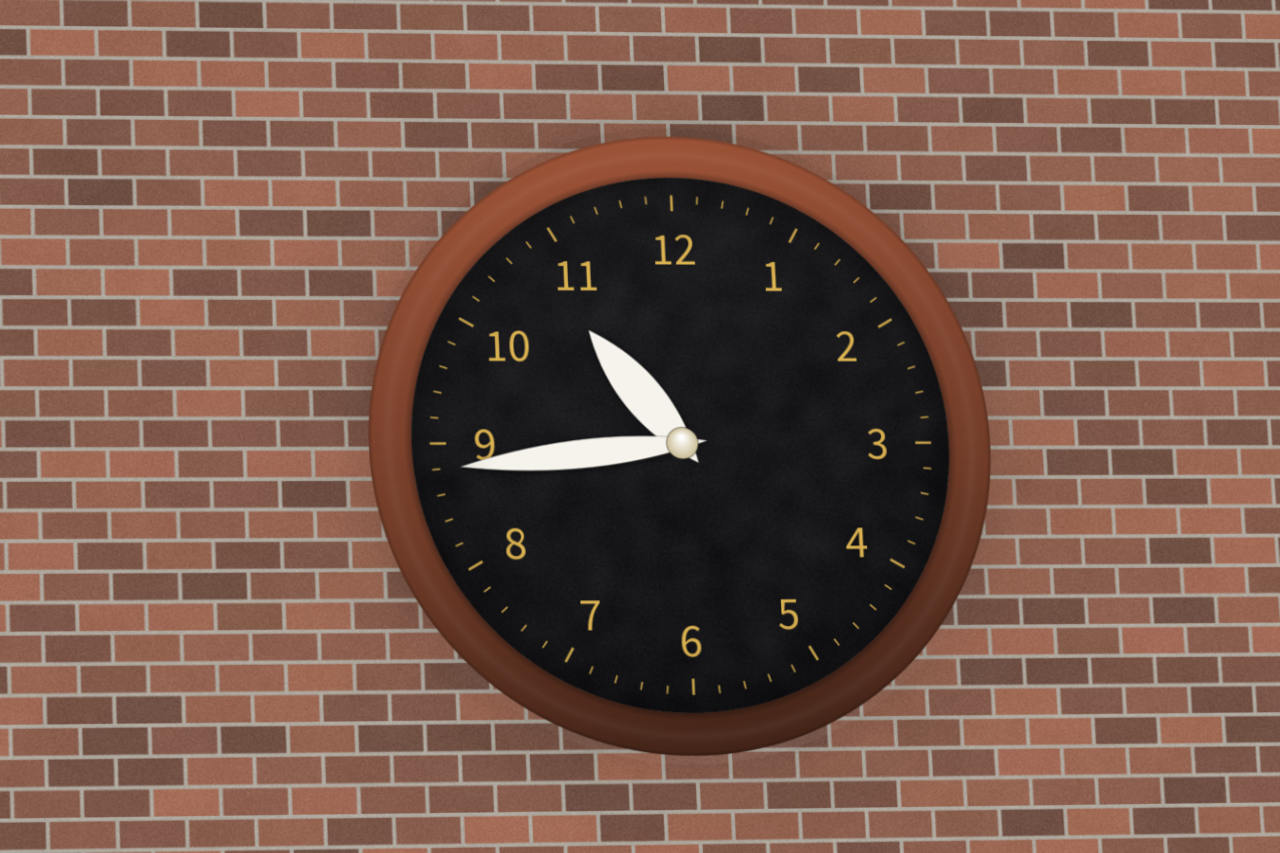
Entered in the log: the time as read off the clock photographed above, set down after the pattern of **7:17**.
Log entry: **10:44**
